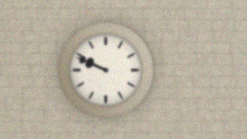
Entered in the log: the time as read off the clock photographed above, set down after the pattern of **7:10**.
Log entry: **9:49**
